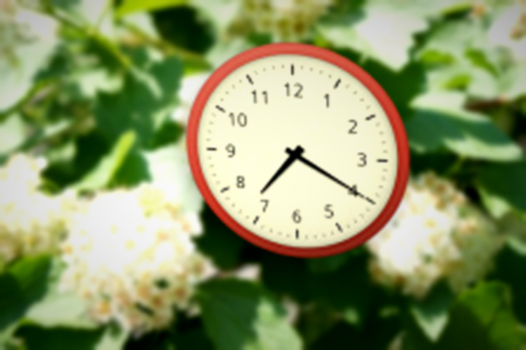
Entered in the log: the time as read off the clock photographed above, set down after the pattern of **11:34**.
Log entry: **7:20**
